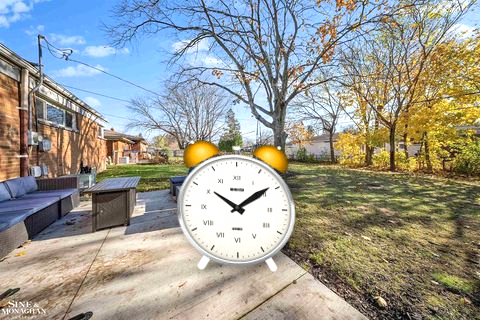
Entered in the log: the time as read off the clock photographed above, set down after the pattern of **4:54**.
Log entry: **10:09**
